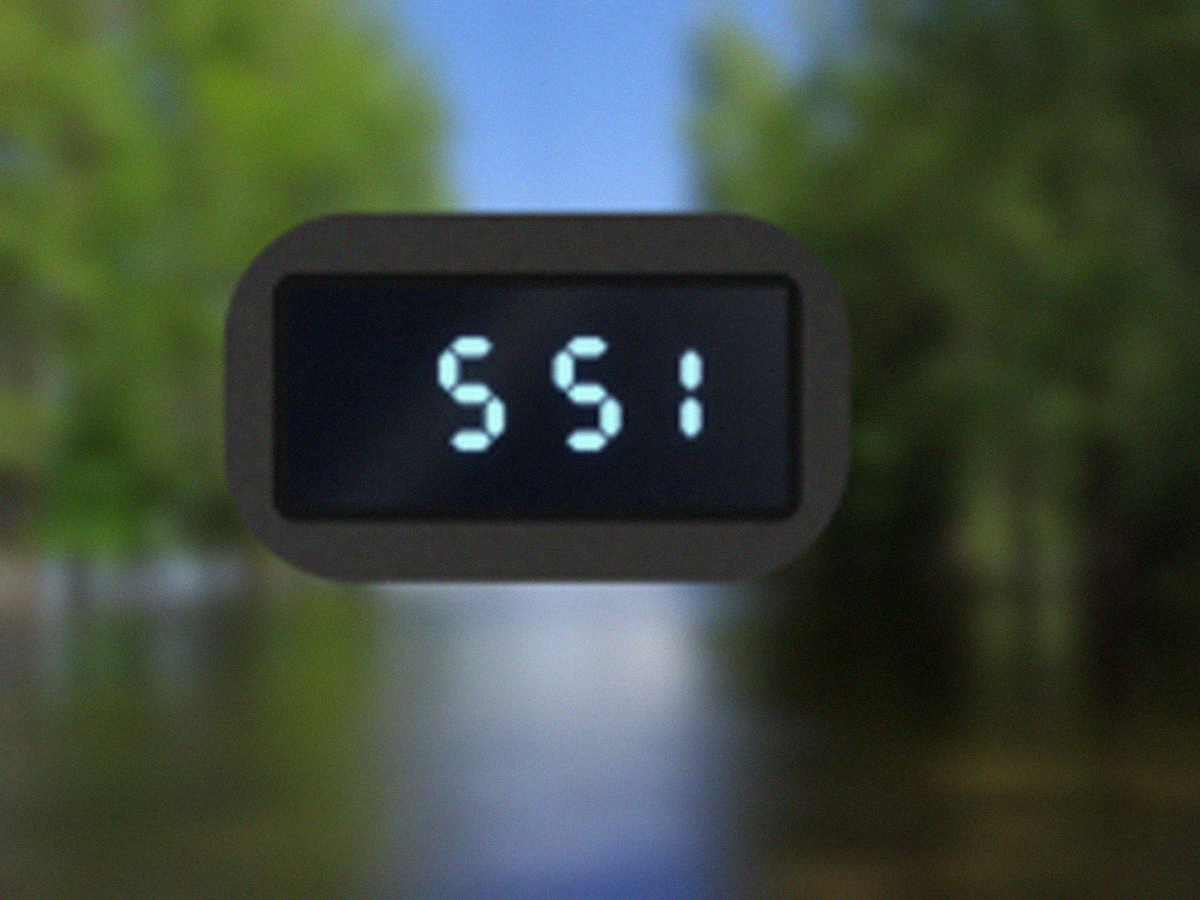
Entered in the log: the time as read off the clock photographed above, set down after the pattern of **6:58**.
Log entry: **5:51**
